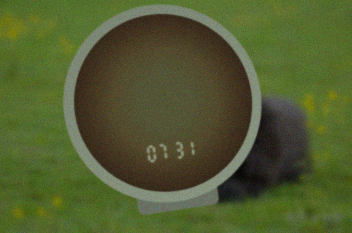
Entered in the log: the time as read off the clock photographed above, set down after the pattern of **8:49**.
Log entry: **7:31**
